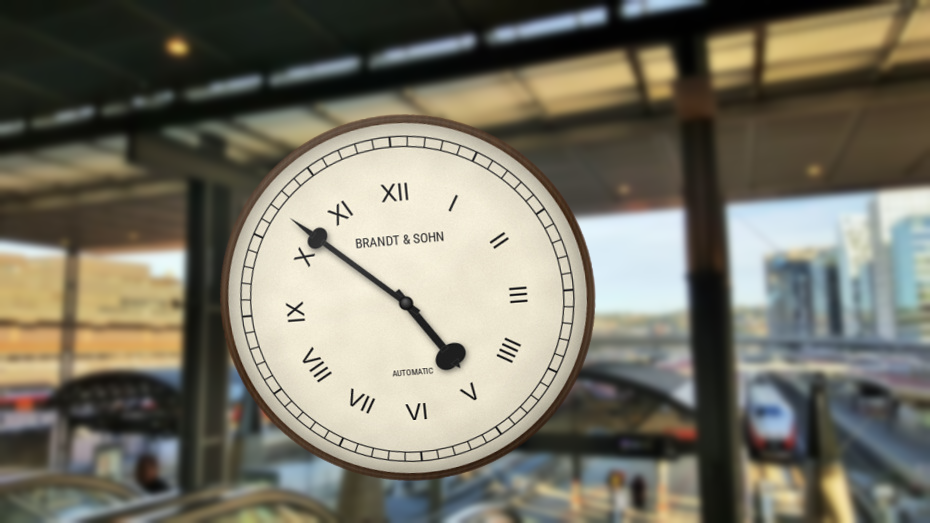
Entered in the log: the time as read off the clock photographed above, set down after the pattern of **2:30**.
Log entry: **4:52**
